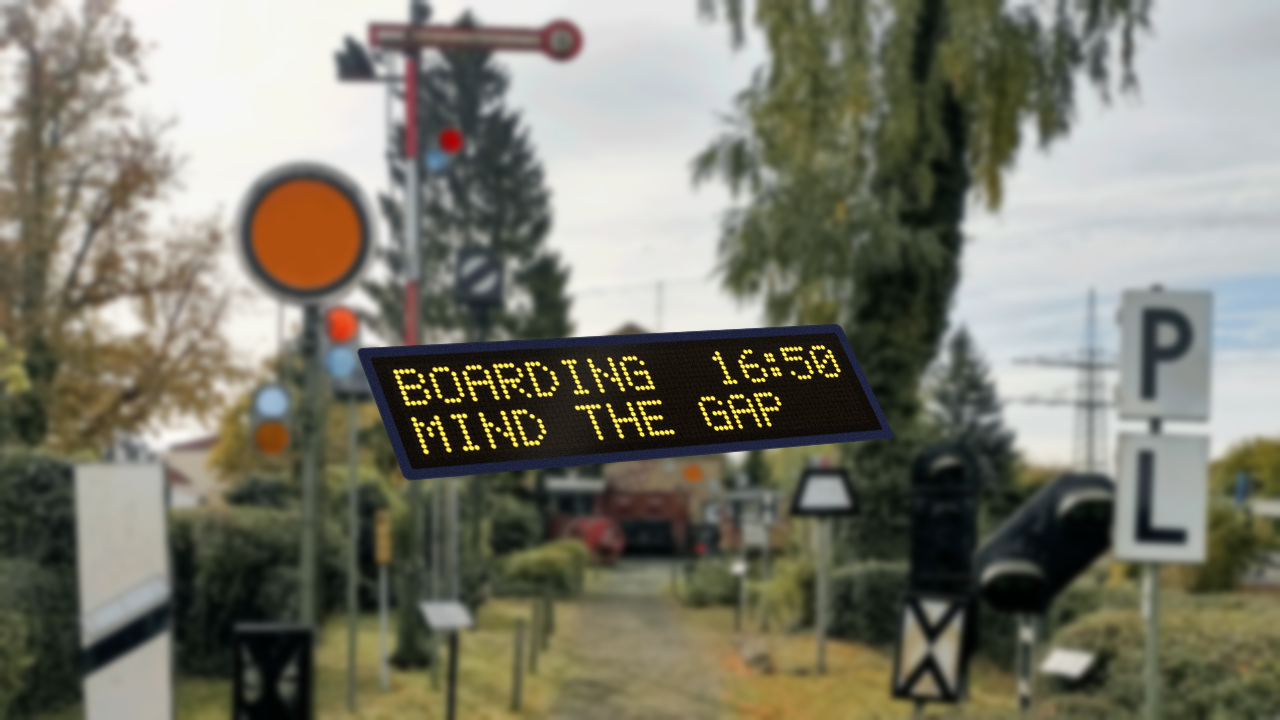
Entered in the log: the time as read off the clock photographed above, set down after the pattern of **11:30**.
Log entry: **16:50**
